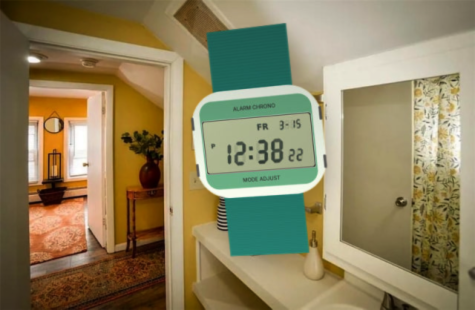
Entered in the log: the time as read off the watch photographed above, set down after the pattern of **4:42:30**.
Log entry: **12:38:22**
